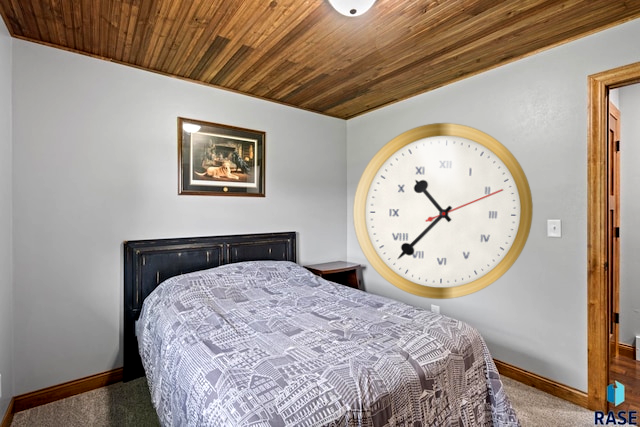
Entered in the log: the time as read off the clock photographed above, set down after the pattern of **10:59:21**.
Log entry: **10:37:11**
